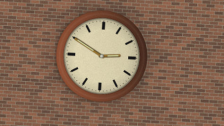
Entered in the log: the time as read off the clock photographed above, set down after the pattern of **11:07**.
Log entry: **2:50**
